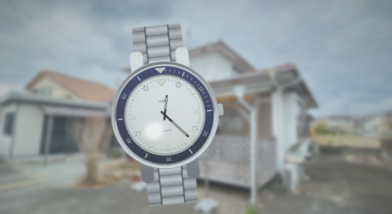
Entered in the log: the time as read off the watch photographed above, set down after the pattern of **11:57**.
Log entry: **12:23**
